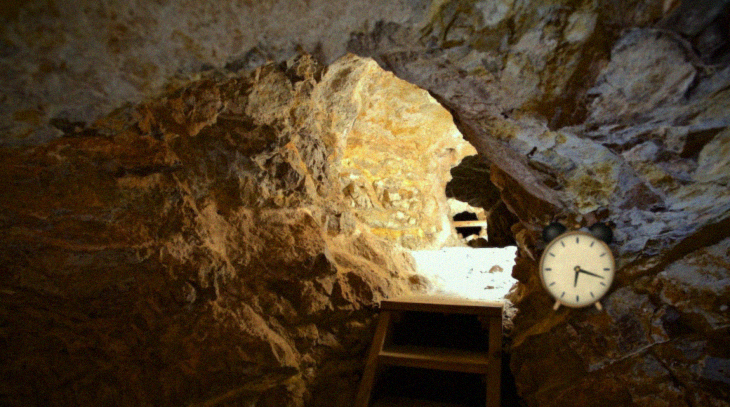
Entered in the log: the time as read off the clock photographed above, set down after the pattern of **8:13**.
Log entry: **6:18**
